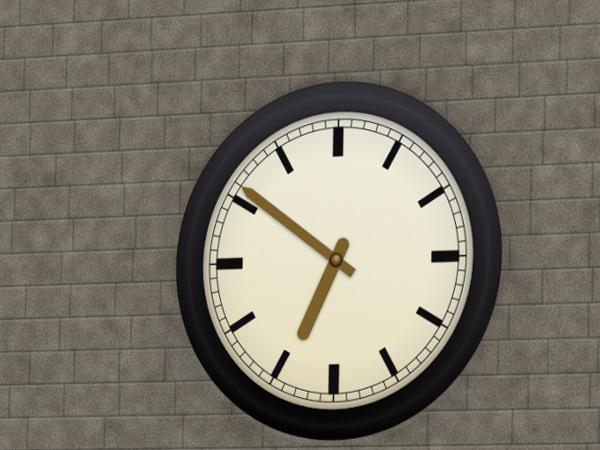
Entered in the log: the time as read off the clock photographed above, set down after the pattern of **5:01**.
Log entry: **6:51**
